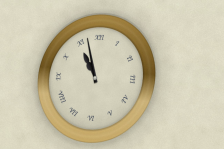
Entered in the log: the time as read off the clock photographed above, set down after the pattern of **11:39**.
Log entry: **10:57**
